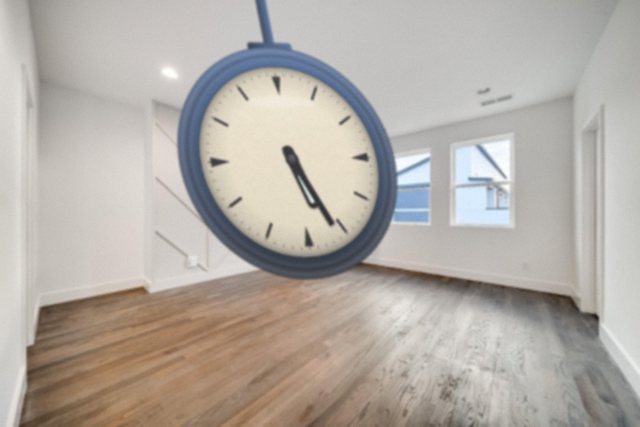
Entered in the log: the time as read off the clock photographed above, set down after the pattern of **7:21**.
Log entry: **5:26**
